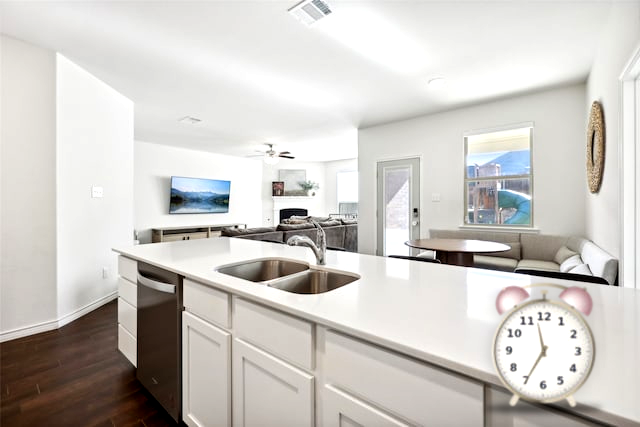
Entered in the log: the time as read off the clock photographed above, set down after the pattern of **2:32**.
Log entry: **11:35**
